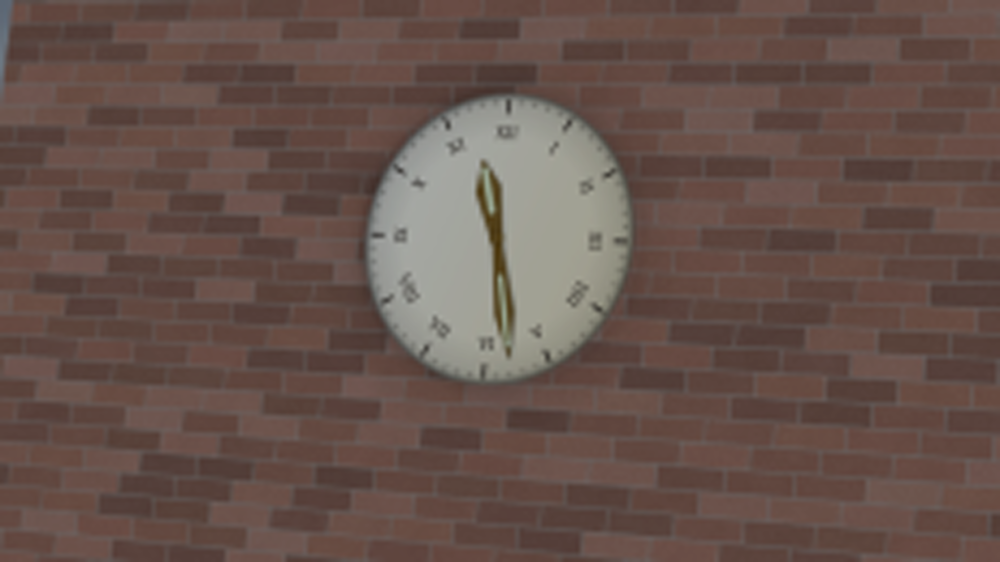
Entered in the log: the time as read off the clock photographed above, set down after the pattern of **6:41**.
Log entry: **11:28**
